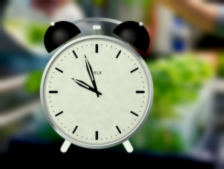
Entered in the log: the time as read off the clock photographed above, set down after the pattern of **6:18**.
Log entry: **9:57**
